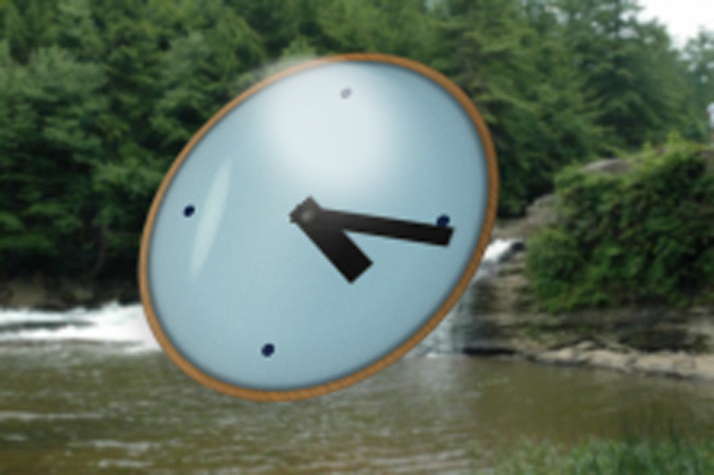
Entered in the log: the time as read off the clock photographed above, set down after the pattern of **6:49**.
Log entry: **4:16**
